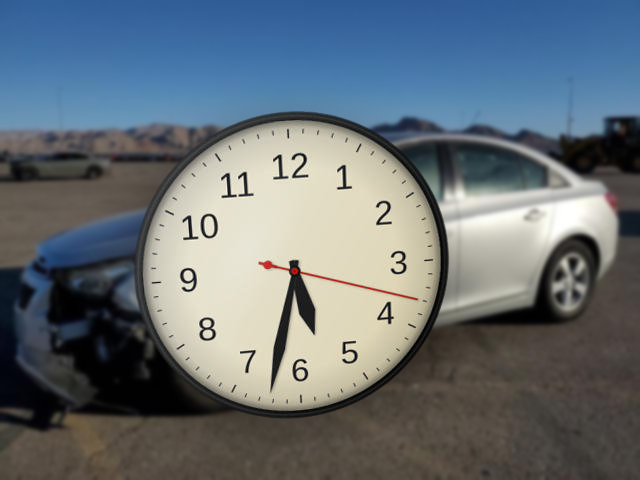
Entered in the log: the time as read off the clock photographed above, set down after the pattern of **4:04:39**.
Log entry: **5:32:18**
